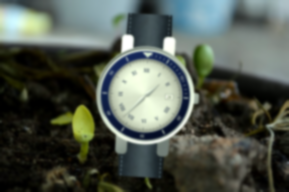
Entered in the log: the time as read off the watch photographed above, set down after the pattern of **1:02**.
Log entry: **1:37**
